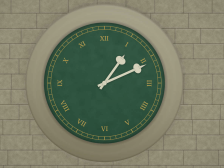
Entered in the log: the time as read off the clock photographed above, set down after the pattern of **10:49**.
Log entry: **1:11**
